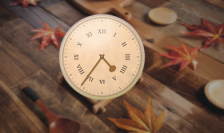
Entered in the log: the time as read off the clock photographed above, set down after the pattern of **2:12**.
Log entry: **4:36**
